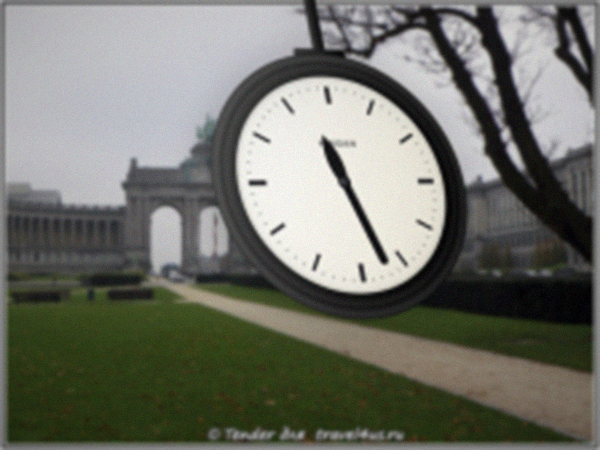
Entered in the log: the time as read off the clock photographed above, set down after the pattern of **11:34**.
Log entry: **11:27**
